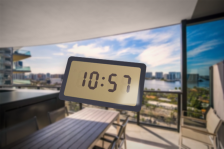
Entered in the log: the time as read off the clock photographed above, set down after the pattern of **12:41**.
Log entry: **10:57**
